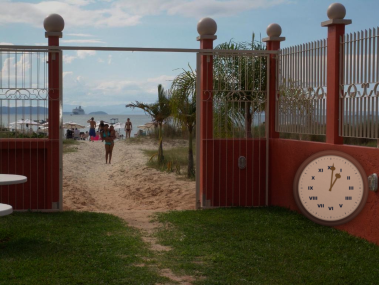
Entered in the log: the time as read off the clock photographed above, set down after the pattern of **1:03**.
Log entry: **1:01**
